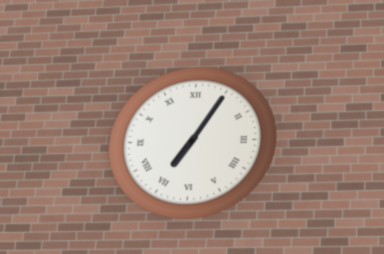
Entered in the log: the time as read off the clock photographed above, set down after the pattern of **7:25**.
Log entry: **7:05**
